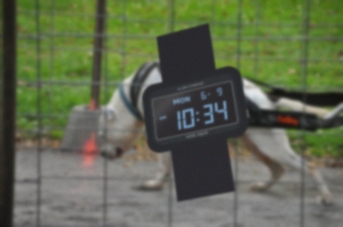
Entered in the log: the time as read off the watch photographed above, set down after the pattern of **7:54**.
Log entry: **10:34**
